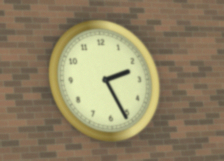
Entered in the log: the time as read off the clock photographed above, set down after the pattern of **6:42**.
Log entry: **2:26**
